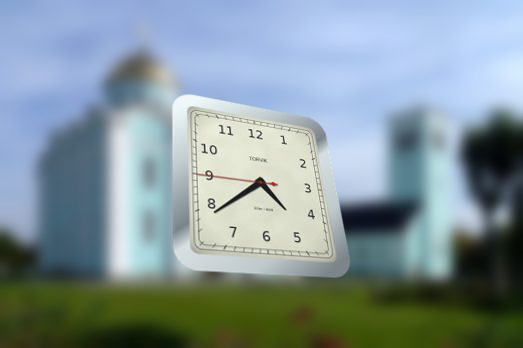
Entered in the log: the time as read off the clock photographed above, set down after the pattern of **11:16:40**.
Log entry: **4:38:45**
